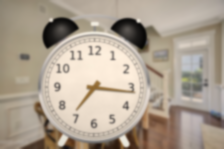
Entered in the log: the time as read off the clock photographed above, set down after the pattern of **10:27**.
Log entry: **7:16**
